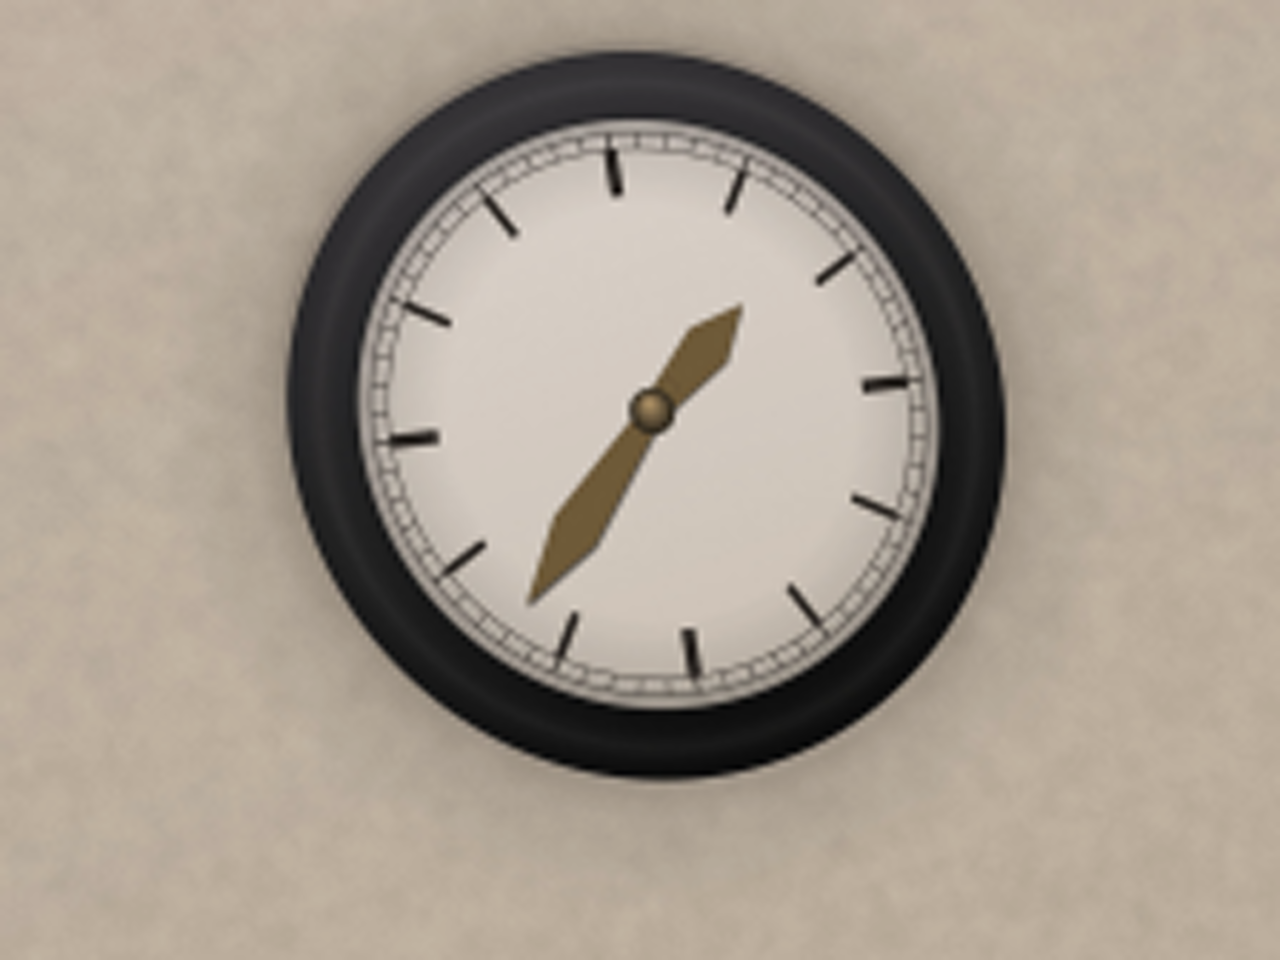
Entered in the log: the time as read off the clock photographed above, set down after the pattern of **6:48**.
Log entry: **1:37**
